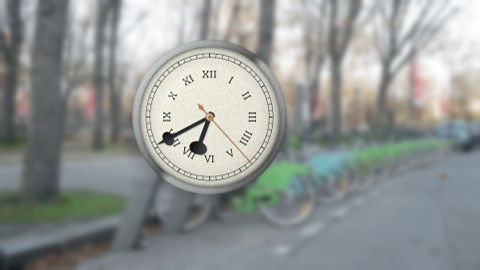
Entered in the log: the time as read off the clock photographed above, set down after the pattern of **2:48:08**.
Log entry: **6:40:23**
